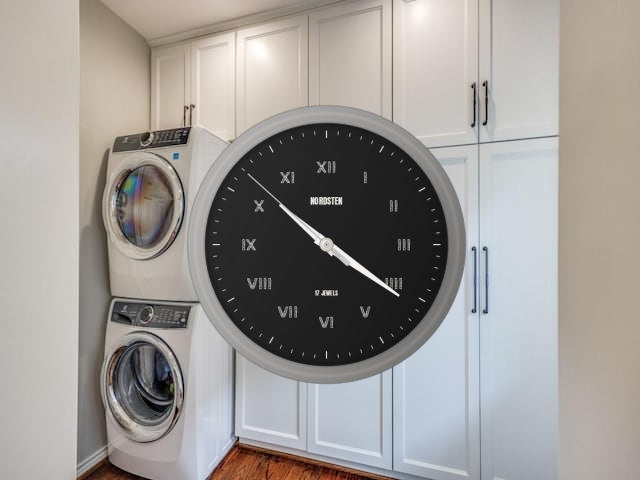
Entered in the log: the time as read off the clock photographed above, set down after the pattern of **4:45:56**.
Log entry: **10:20:52**
